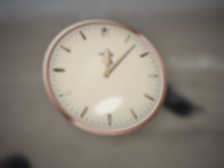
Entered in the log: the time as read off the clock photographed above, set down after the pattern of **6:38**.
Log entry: **12:07**
